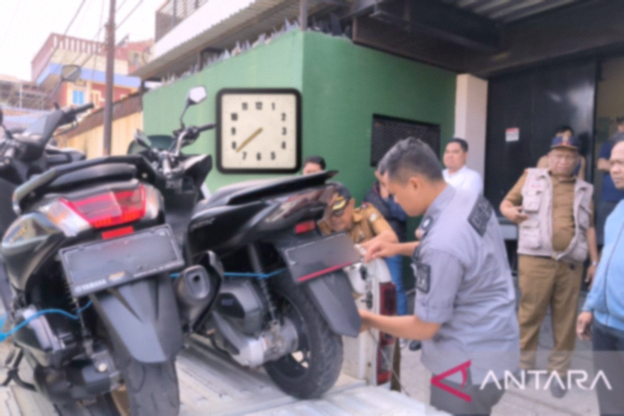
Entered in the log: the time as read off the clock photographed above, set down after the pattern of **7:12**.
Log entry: **7:38**
